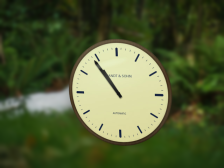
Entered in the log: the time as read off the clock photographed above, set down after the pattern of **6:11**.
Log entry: **10:54**
